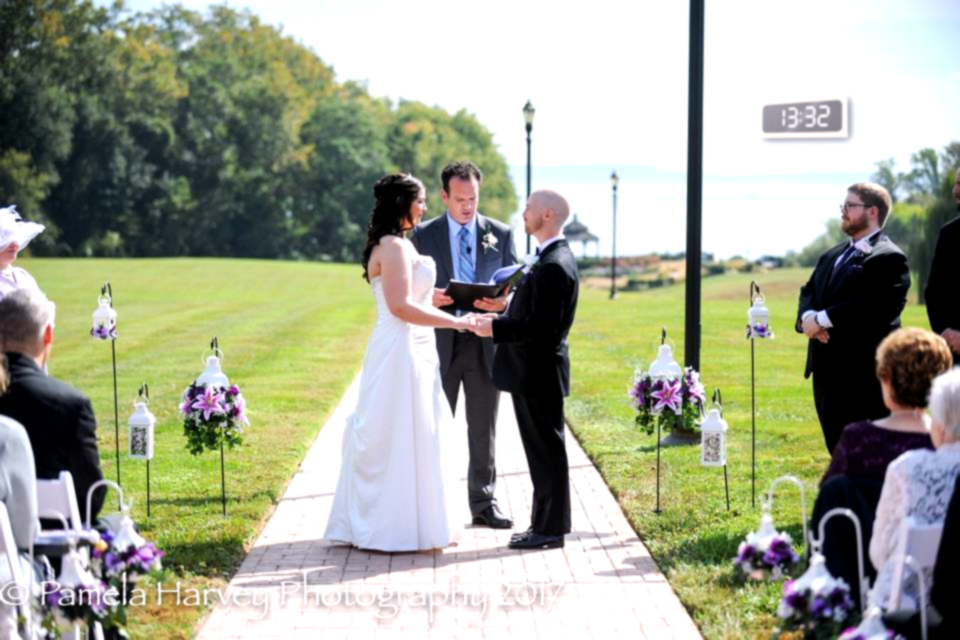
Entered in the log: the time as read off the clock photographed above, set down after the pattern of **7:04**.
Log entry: **13:32**
